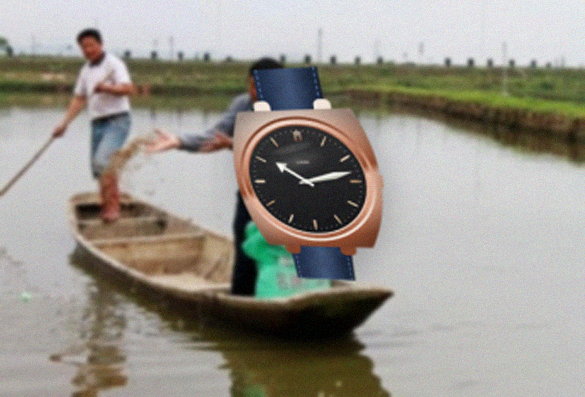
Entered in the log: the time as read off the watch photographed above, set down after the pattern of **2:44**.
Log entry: **10:13**
